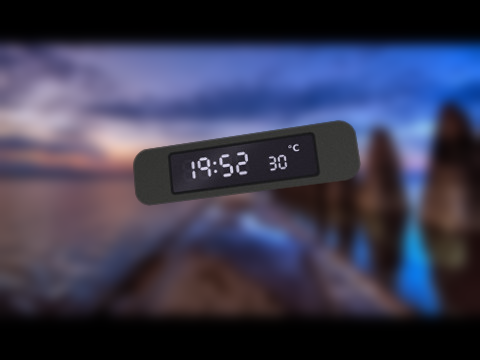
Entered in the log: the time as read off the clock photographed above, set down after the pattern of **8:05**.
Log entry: **19:52**
